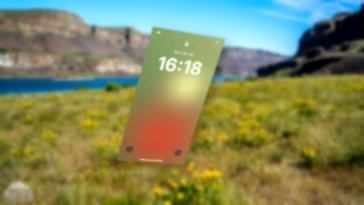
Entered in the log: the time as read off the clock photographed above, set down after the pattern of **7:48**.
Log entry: **16:18**
